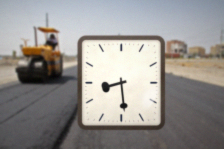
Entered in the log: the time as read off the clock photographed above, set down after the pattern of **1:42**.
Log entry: **8:29**
